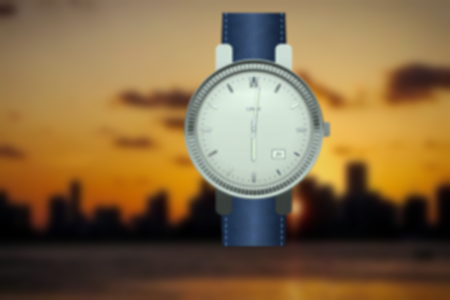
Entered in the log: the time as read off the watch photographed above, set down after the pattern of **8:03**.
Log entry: **6:01**
